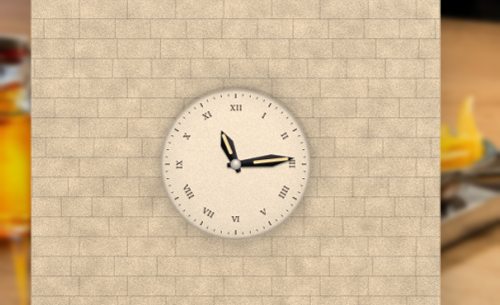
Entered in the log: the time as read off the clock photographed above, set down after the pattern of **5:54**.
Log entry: **11:14**
